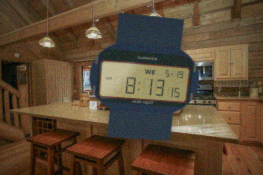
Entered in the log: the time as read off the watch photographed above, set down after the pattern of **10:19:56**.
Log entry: **8:13:15**
